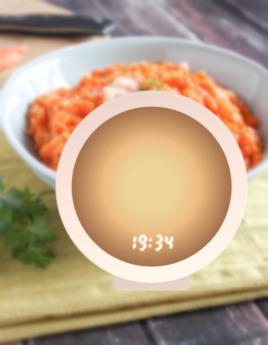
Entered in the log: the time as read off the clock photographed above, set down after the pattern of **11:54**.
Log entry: **19:34**
